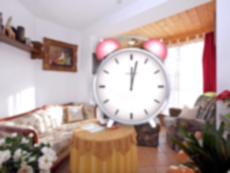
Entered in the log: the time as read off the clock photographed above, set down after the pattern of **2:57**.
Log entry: **12:02**
